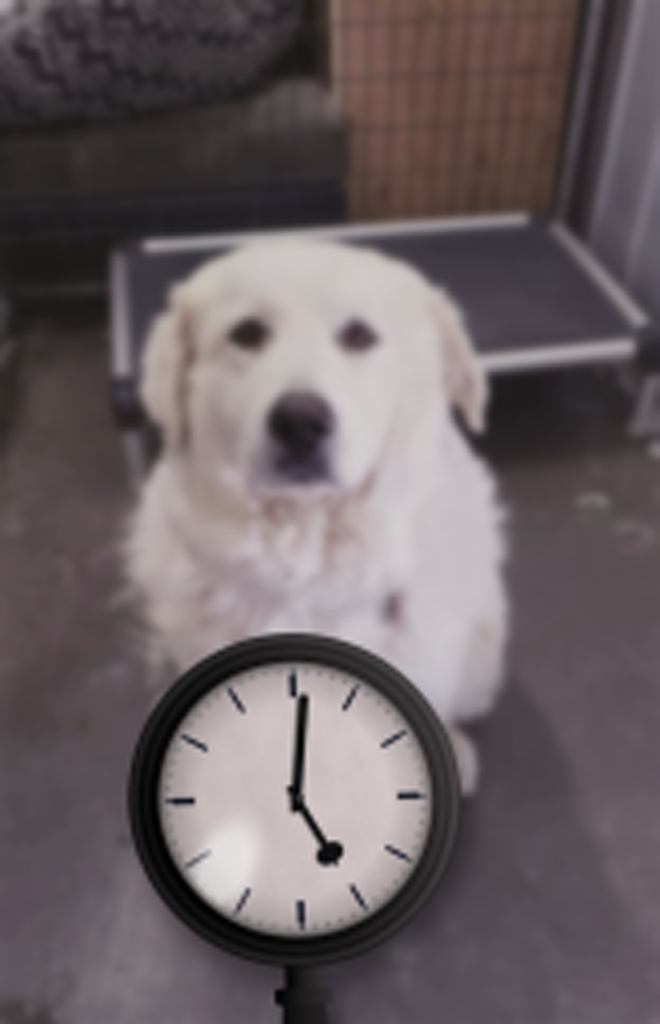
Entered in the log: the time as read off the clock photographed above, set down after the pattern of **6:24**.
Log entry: **5:01**
